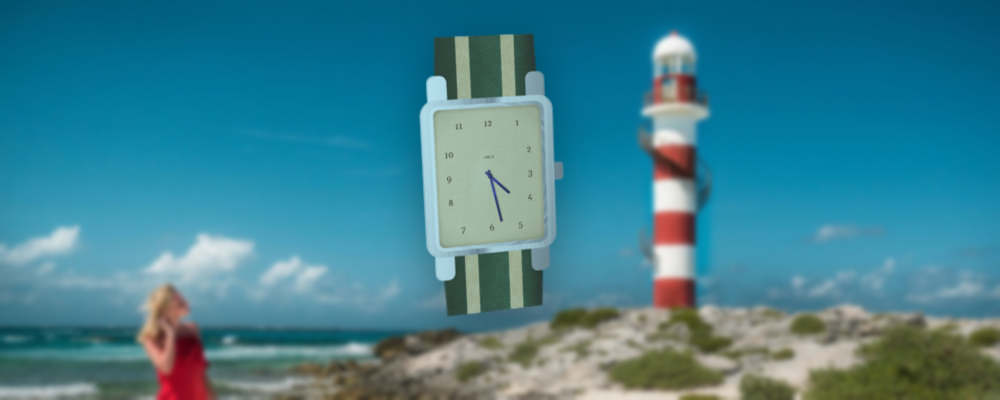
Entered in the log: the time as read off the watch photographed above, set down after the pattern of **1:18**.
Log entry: **4:28**
